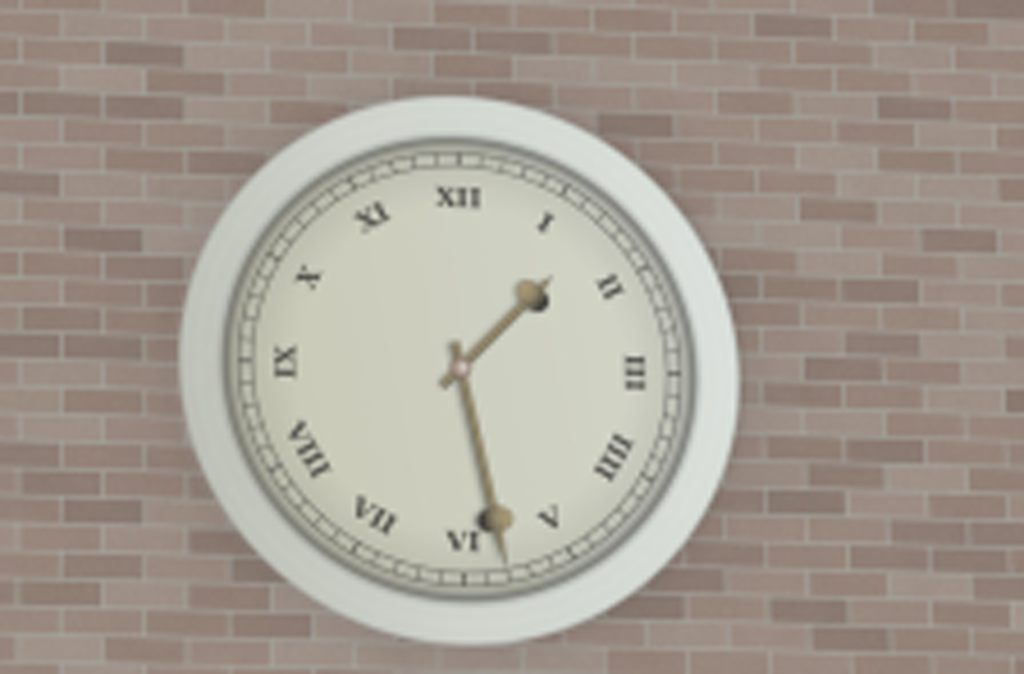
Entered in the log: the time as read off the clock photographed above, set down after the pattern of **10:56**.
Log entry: **1:28**
